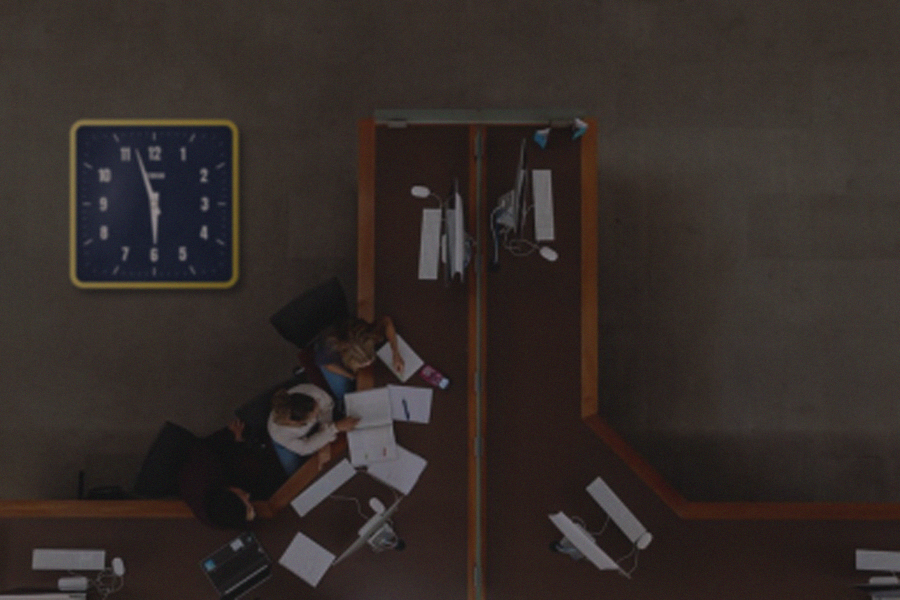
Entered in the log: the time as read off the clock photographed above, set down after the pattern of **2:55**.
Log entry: **5:57**
